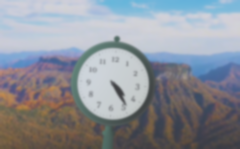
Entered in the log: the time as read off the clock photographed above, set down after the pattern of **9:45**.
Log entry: **4:24**
